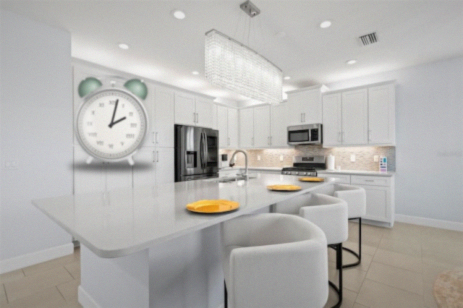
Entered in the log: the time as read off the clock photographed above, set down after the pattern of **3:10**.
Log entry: **2:02**
